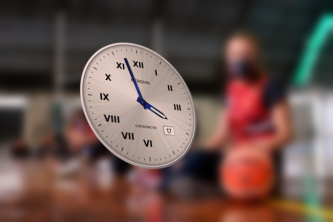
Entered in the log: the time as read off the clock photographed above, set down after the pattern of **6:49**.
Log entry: **3:57**
